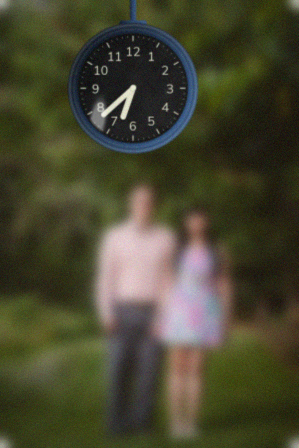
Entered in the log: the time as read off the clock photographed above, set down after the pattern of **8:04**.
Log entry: **6:38**
